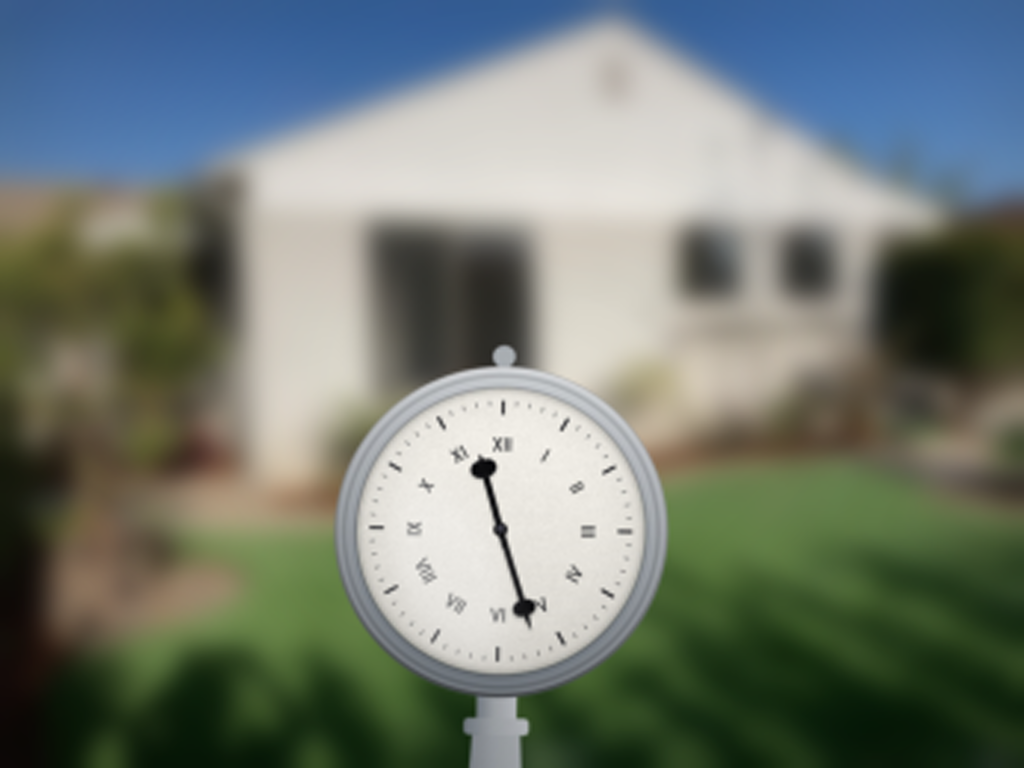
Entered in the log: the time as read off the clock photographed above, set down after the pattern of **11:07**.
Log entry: **11:27**
